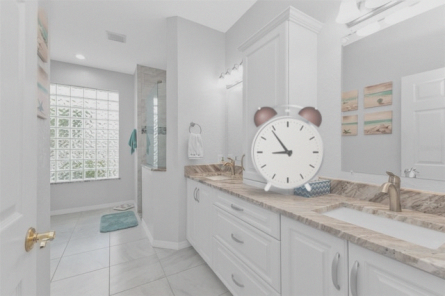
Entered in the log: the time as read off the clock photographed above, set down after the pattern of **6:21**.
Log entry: **8:54**
